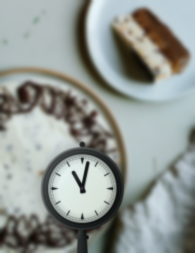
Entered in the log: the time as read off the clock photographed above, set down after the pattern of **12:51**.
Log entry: **11:02**
